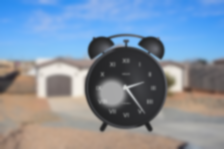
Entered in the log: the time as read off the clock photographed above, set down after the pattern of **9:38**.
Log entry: **2:24**
